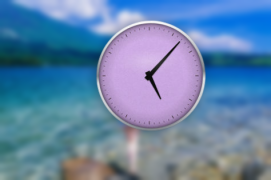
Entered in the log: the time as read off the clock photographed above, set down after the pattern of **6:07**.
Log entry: **5:07**
